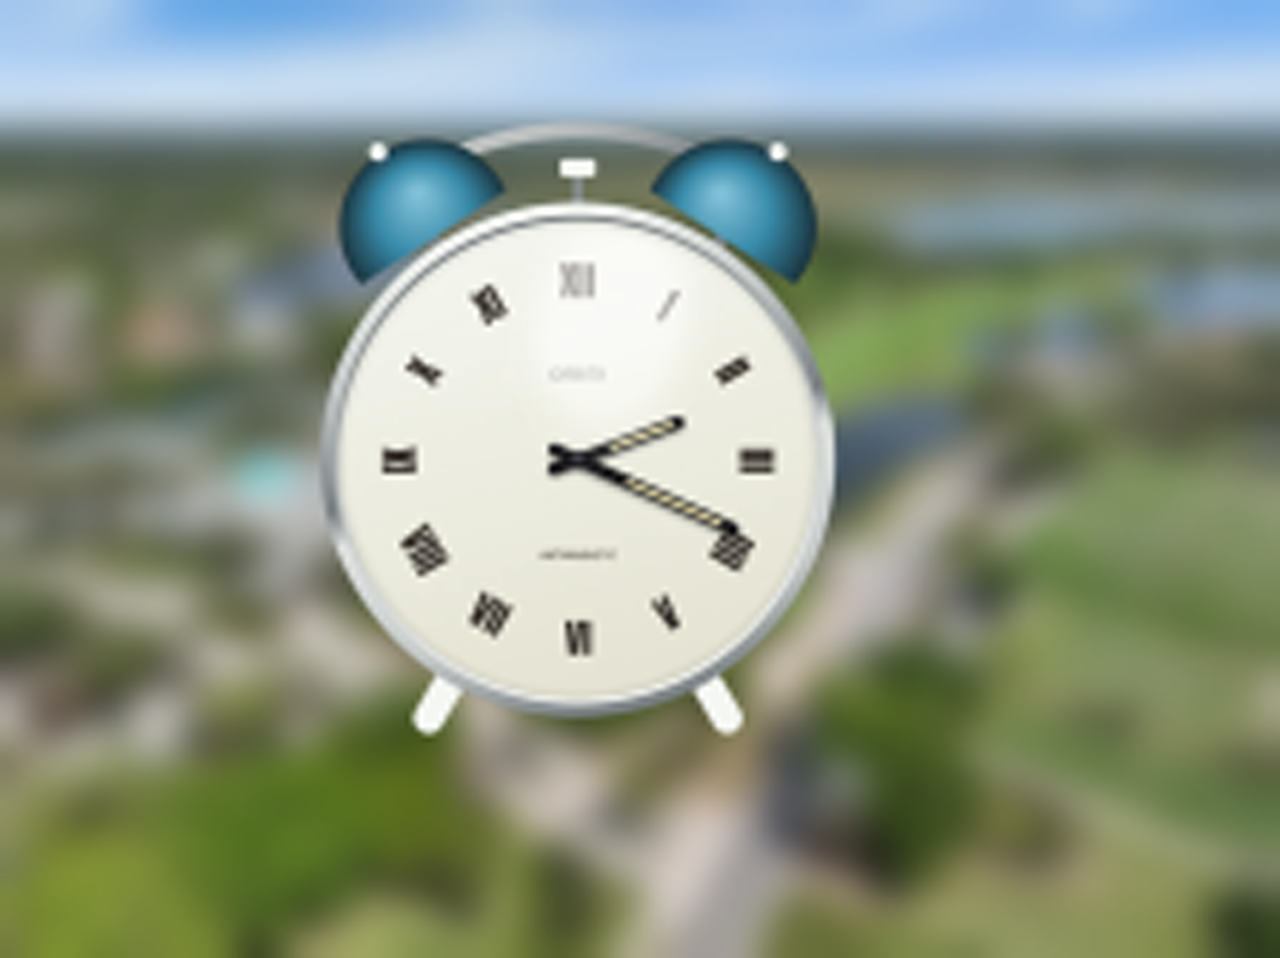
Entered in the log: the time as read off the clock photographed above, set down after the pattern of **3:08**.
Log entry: **2:19**
